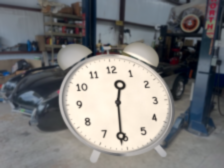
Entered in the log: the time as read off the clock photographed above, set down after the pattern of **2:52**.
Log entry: **12:31**
